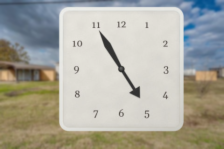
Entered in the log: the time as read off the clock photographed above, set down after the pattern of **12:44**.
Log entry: **4:55**
